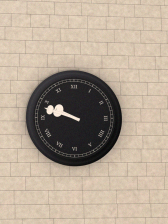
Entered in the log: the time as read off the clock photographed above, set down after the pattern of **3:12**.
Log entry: **9:48**
